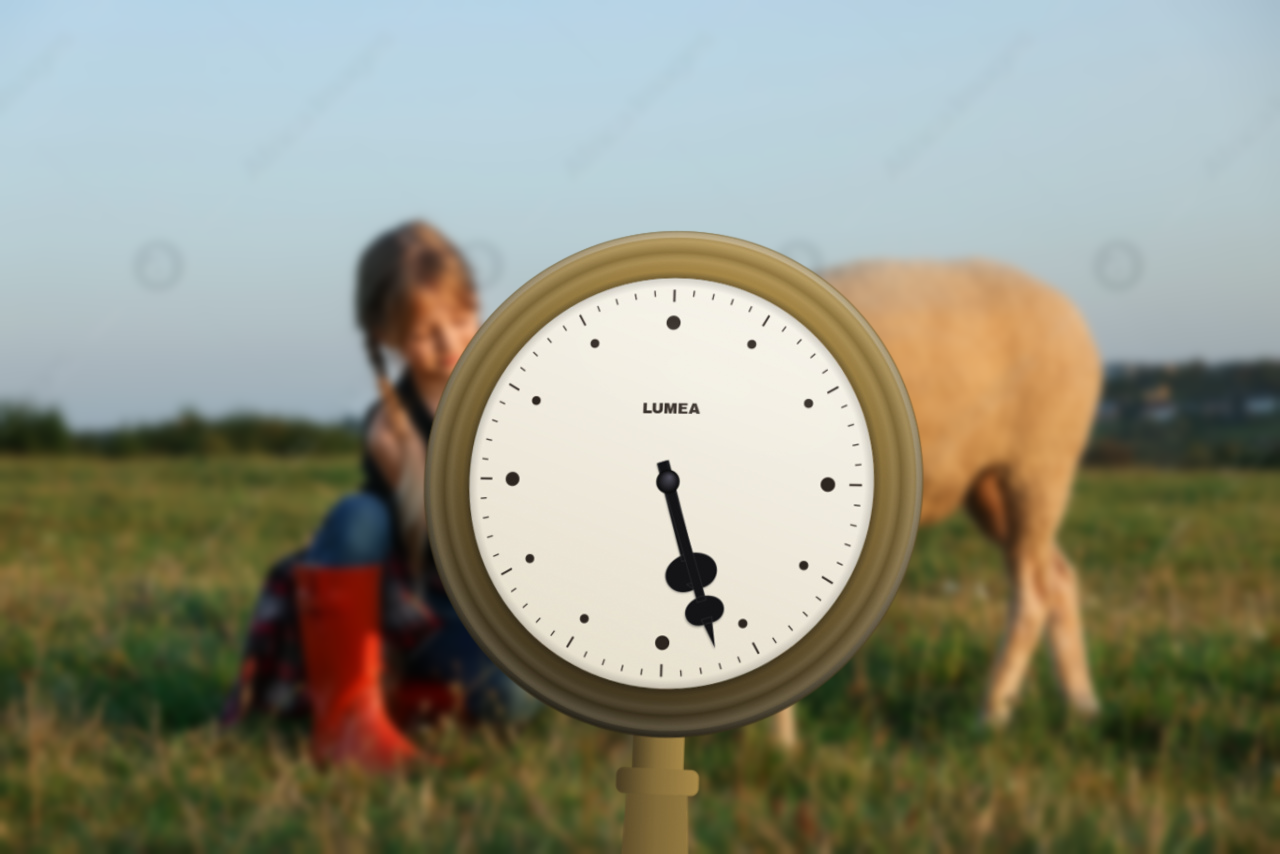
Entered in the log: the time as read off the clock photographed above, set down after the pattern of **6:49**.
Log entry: **5:27**
